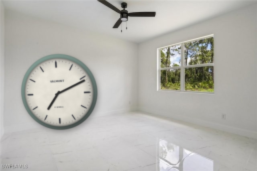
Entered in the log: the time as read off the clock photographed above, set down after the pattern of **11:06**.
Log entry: **7:11**
